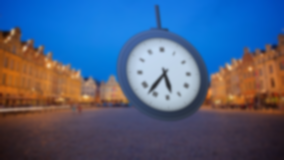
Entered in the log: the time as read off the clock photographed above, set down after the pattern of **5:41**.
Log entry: **5:37**
